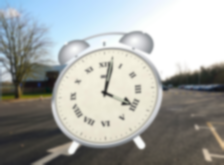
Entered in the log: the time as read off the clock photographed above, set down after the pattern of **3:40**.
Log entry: **4:02**
